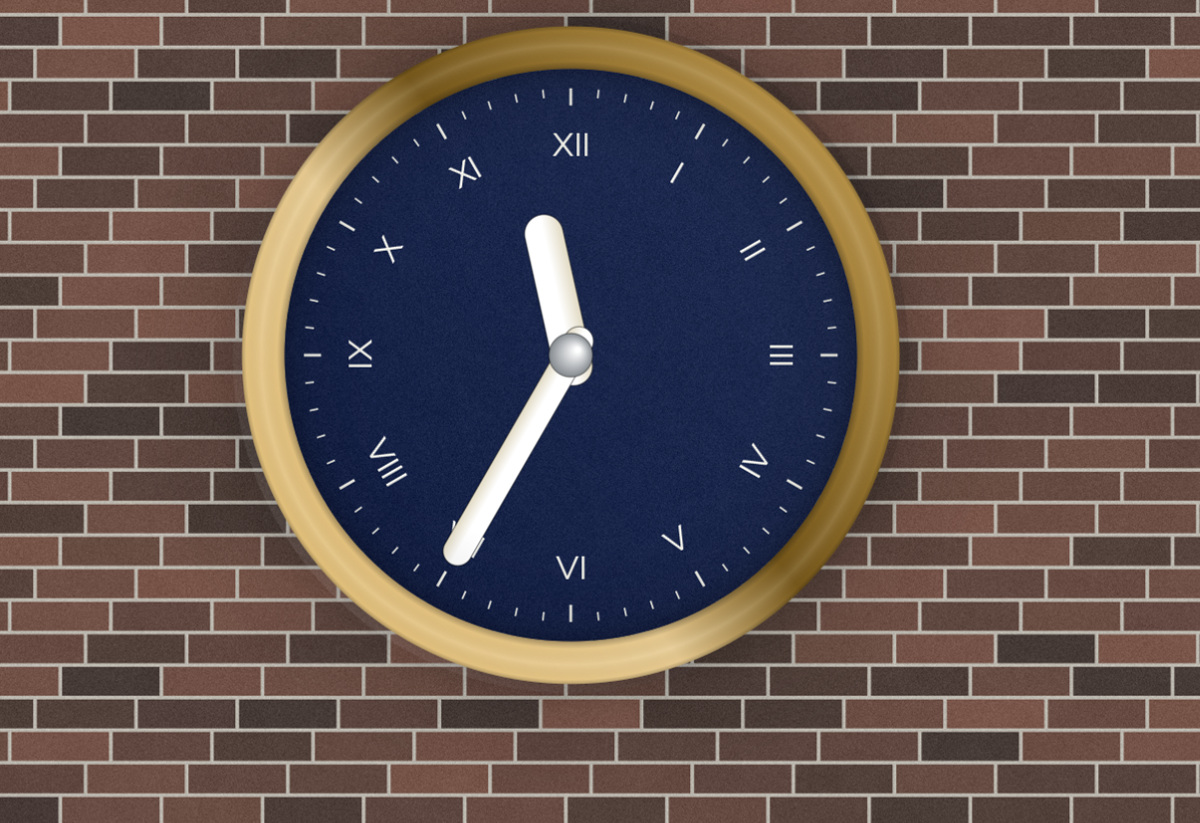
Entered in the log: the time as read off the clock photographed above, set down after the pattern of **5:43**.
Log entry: **11:35**
